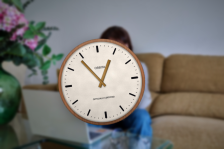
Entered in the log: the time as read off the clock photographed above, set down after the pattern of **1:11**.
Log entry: **12:54**
